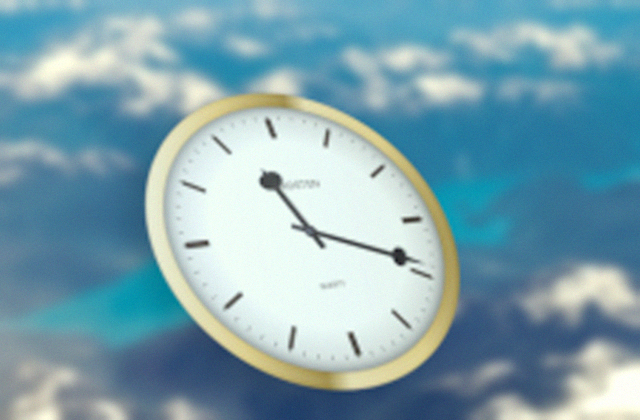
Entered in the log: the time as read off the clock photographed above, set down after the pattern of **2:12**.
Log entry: **11:19**
